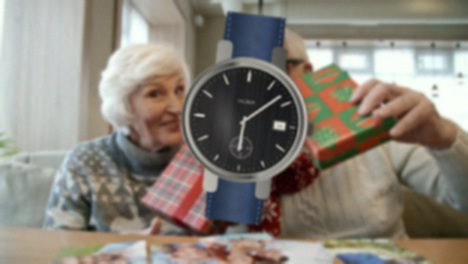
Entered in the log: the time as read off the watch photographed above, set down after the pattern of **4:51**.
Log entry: **6:08**
